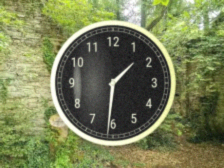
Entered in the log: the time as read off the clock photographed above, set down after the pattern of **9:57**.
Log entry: **1:31**
